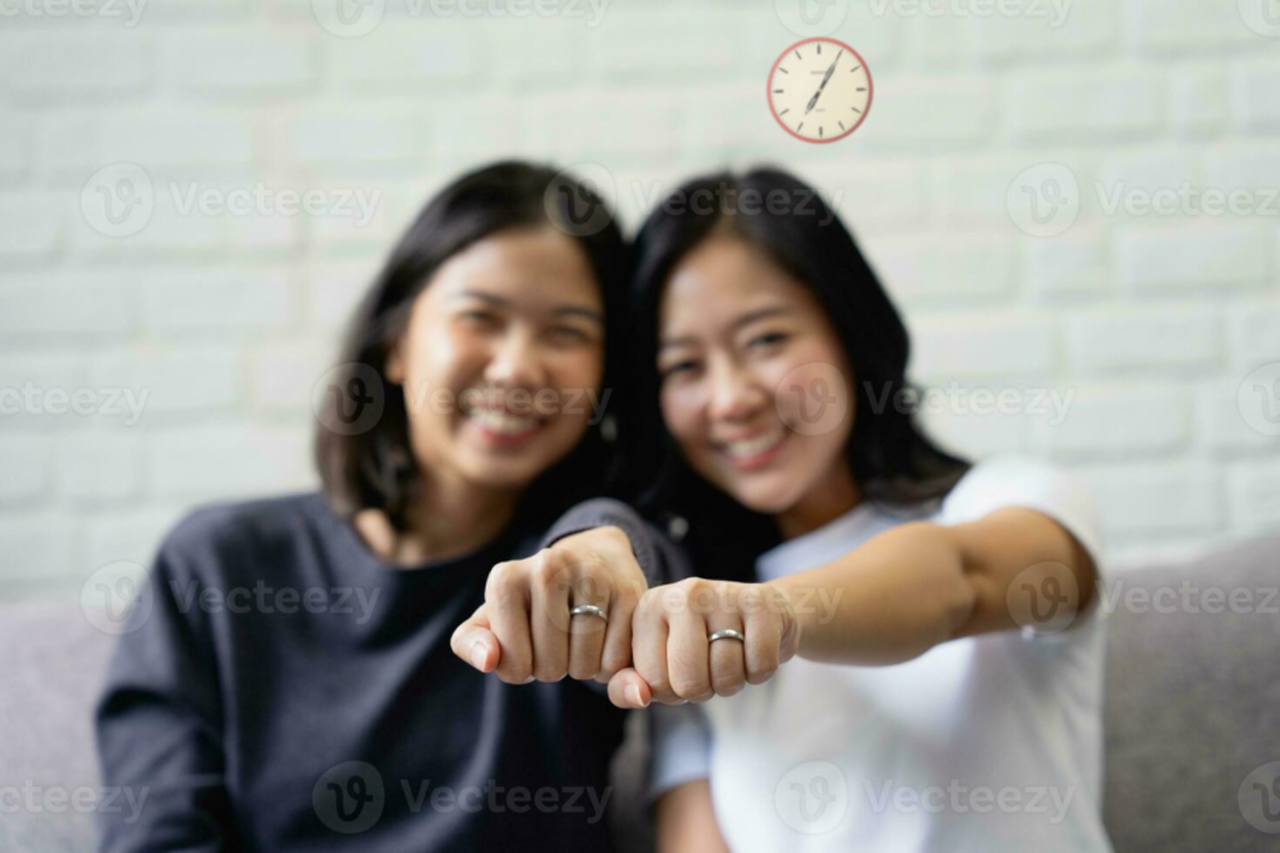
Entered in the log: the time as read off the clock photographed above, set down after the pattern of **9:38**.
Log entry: **7:05**
